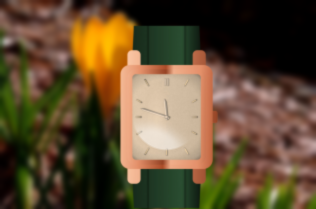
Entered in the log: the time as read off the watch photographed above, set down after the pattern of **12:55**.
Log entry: **11:48**
